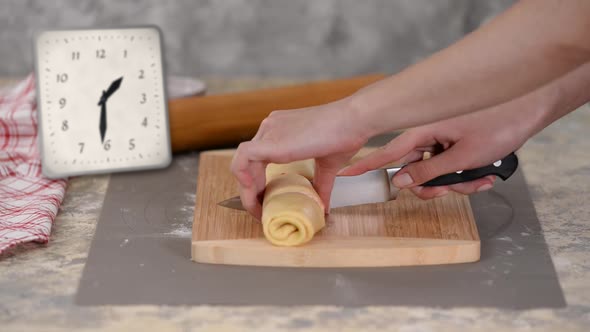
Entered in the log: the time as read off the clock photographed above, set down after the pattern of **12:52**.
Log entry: **1:31**
